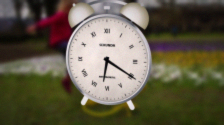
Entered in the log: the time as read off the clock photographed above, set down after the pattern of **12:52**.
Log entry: **6:20**
